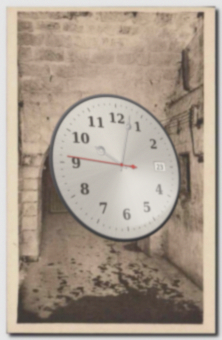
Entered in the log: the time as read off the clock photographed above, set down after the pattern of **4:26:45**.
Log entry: **10:02:46**
